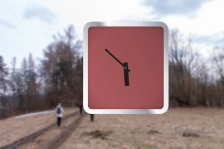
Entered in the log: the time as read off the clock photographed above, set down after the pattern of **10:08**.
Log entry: **5:52**
